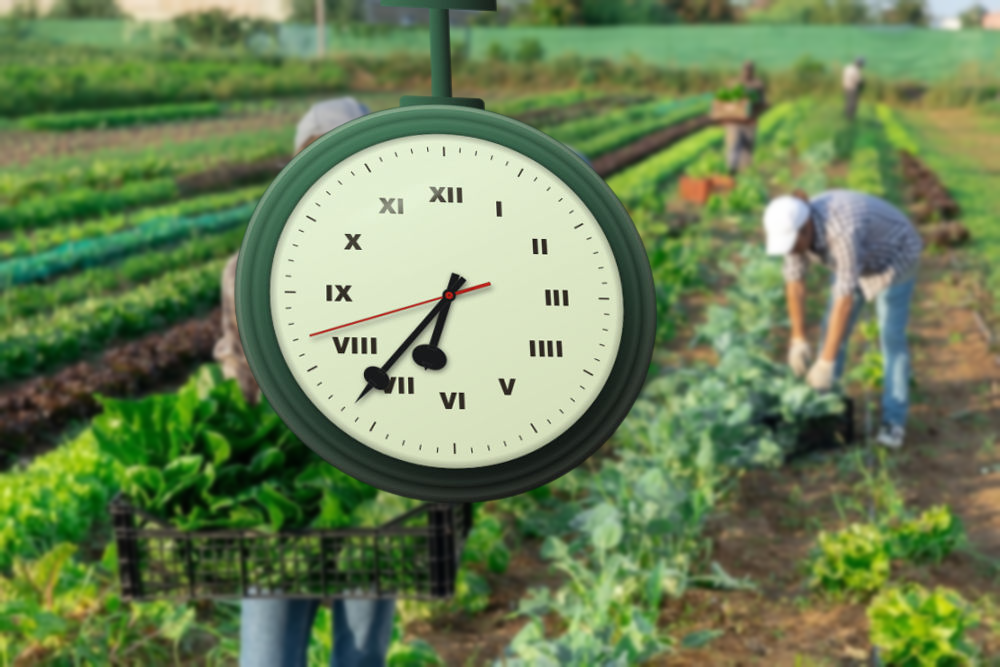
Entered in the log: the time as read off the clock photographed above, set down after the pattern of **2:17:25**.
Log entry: **6:36:42**
